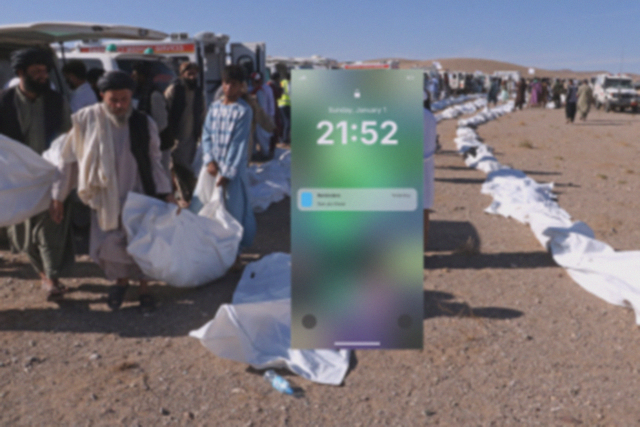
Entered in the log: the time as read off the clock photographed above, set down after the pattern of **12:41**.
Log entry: **21:52**
